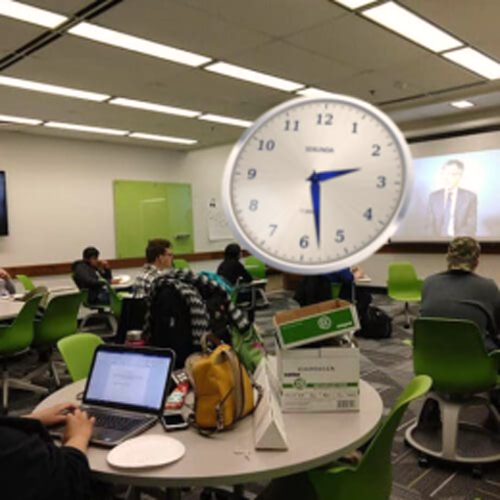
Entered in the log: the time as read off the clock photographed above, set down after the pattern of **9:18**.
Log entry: **2:28**
